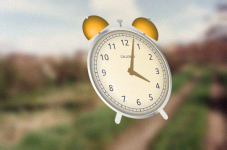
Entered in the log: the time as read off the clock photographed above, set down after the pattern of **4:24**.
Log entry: **4:03**
